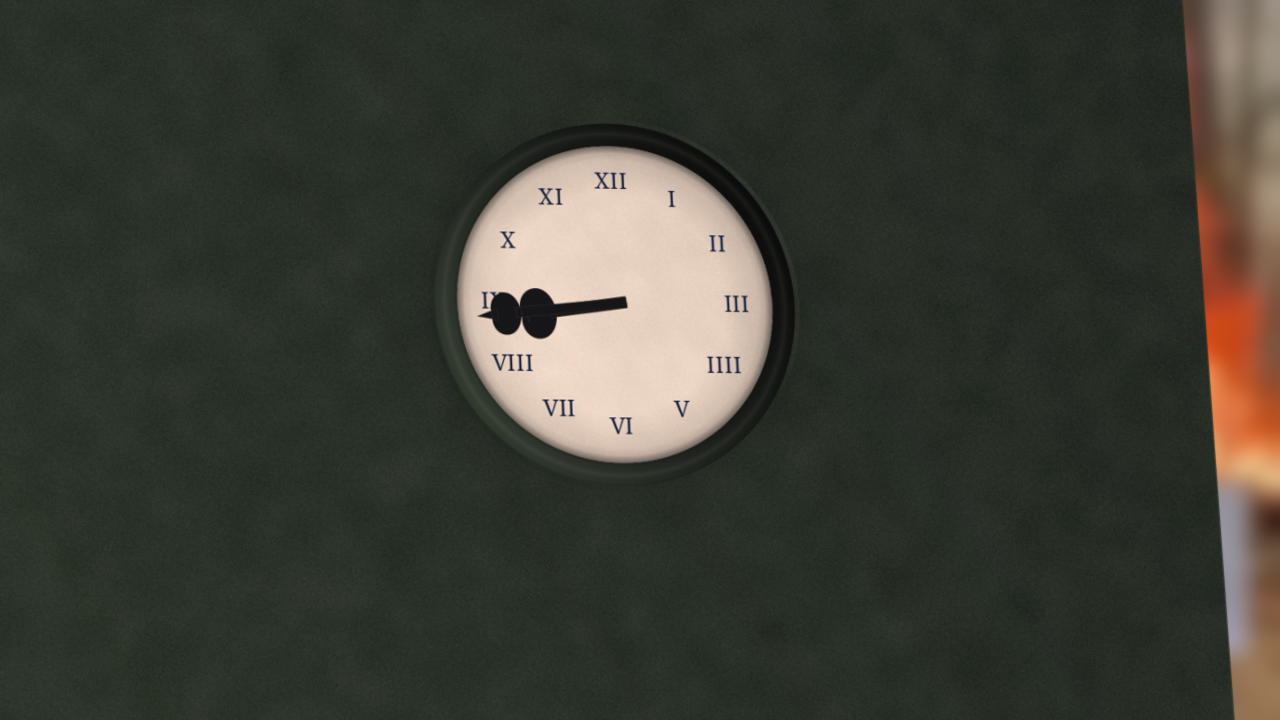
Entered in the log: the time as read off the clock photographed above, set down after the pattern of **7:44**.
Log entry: **8:44**
